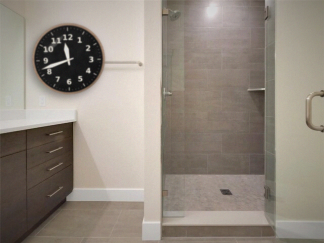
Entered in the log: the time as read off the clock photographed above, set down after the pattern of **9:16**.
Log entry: **11:42**
